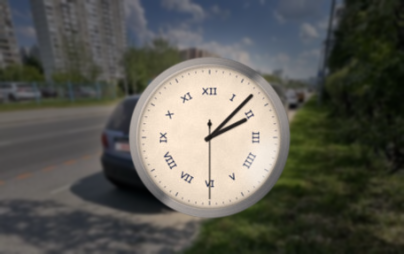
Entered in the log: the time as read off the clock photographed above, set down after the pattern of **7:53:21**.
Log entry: **2:07:30**
